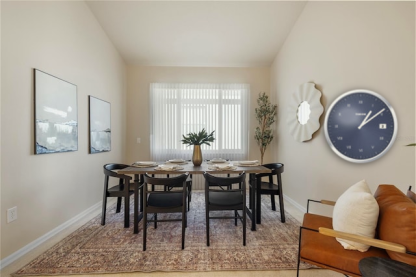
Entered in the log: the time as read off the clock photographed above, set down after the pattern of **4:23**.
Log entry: **1:09**
